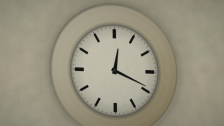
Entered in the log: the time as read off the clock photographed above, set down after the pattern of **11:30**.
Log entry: **12:19**
